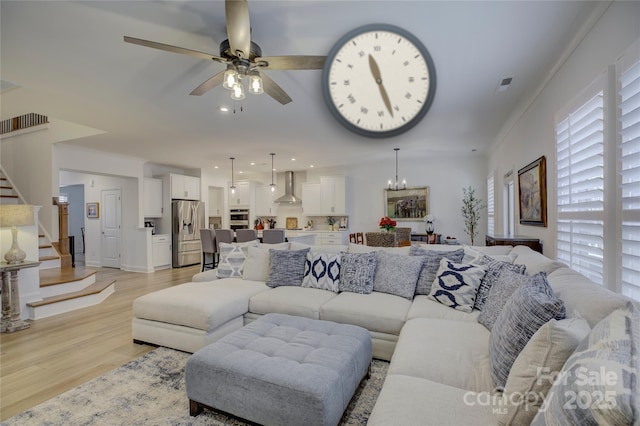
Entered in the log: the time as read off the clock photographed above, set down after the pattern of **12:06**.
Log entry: **11:27**
